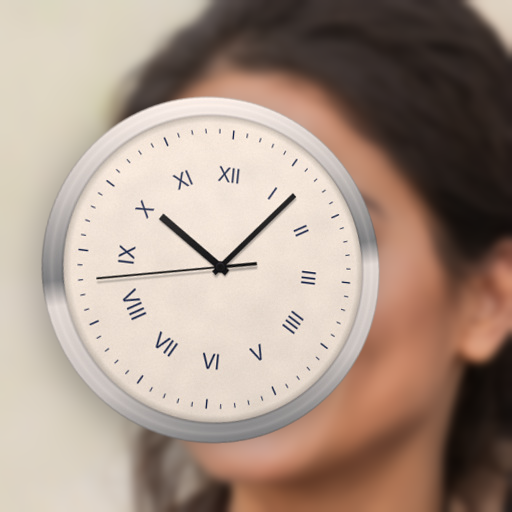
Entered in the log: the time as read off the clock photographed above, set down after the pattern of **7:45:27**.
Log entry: **10:06:43**
